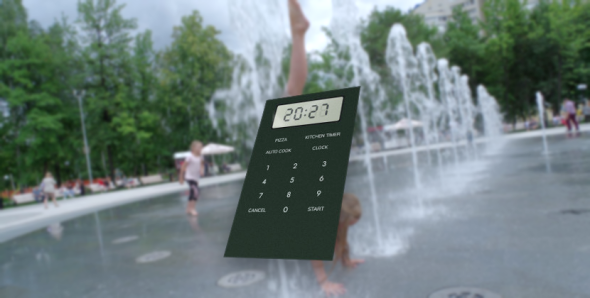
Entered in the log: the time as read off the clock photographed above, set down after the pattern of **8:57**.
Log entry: **20:27**
